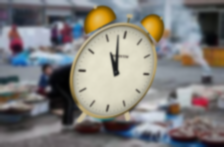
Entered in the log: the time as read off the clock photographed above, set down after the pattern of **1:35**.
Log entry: **10:58**
